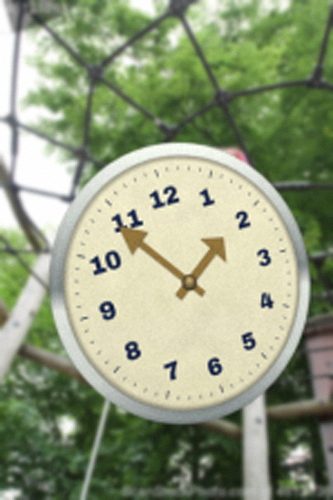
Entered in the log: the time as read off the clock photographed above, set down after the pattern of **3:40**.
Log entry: **1:54**
